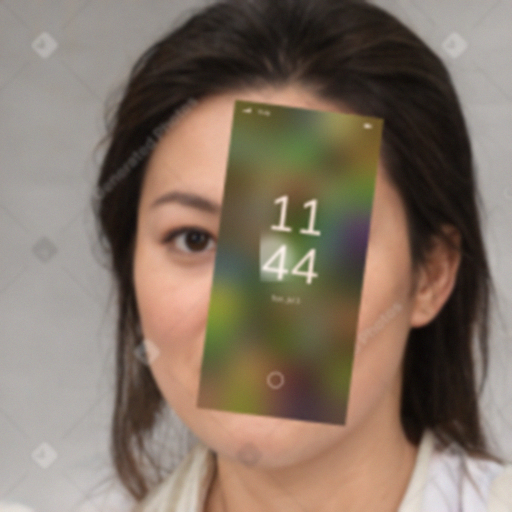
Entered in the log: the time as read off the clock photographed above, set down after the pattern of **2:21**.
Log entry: **11:44**
